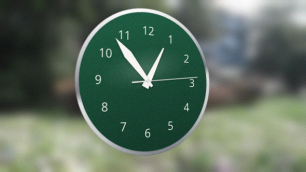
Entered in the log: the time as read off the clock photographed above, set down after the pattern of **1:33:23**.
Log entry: **12:53:14**
